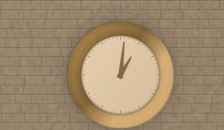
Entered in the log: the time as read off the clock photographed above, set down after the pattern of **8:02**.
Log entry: **1:01**
